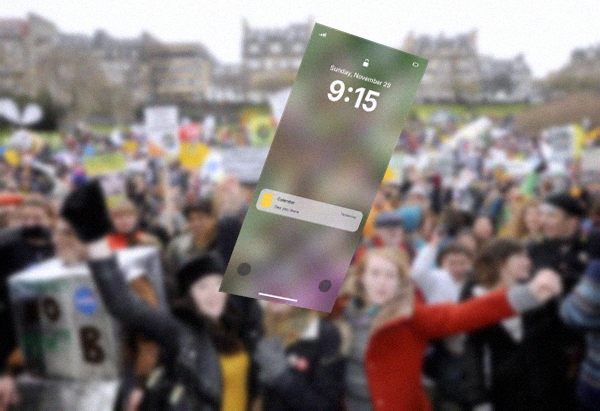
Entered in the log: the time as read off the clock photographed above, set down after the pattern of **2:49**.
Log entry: **9:15**
